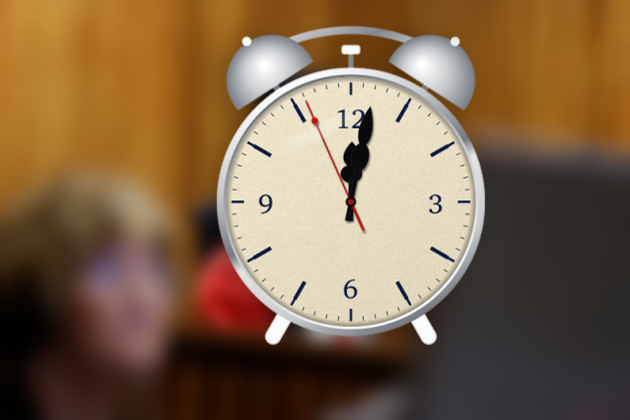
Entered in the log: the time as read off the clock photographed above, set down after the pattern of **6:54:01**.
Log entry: **12:01:56**
